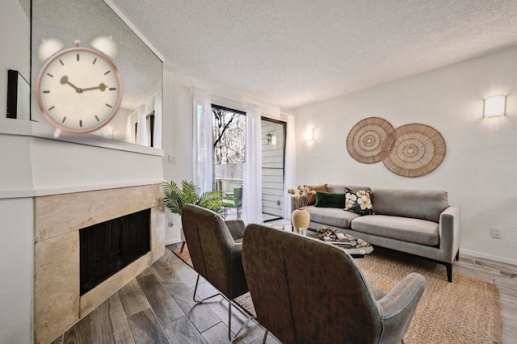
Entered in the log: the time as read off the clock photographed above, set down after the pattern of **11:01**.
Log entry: **10:14**
